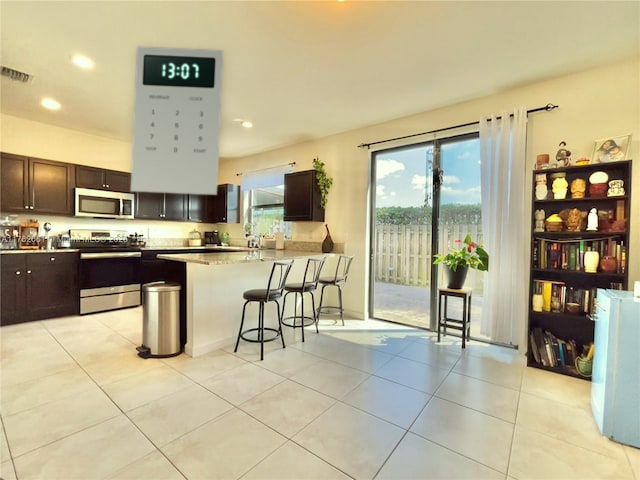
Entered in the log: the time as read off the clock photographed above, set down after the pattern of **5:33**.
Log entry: **13:07**
